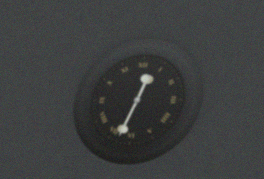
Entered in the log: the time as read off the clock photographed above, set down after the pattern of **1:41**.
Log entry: **12:33**
